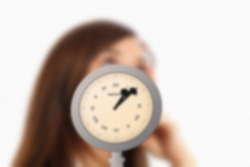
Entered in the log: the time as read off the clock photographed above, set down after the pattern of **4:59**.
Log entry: **1:08**
